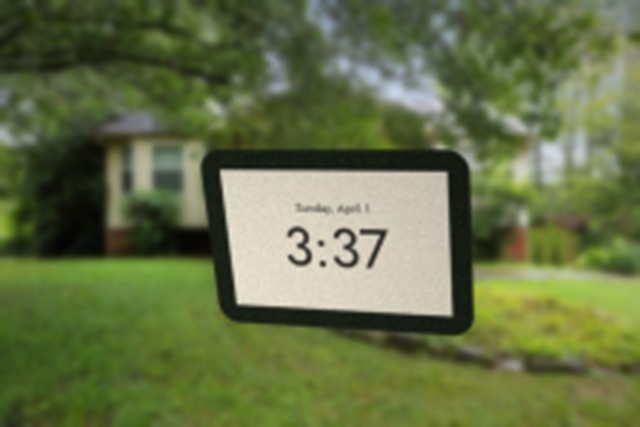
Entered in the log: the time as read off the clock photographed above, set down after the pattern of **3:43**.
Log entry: **3:37**
